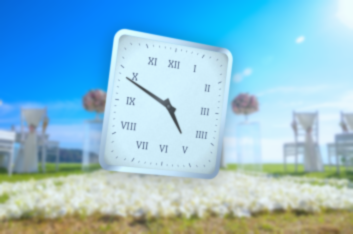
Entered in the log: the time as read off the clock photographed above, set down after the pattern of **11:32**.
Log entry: **4:49**
